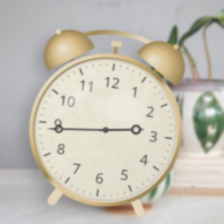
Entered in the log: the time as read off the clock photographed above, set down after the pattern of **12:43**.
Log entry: **2:44**
